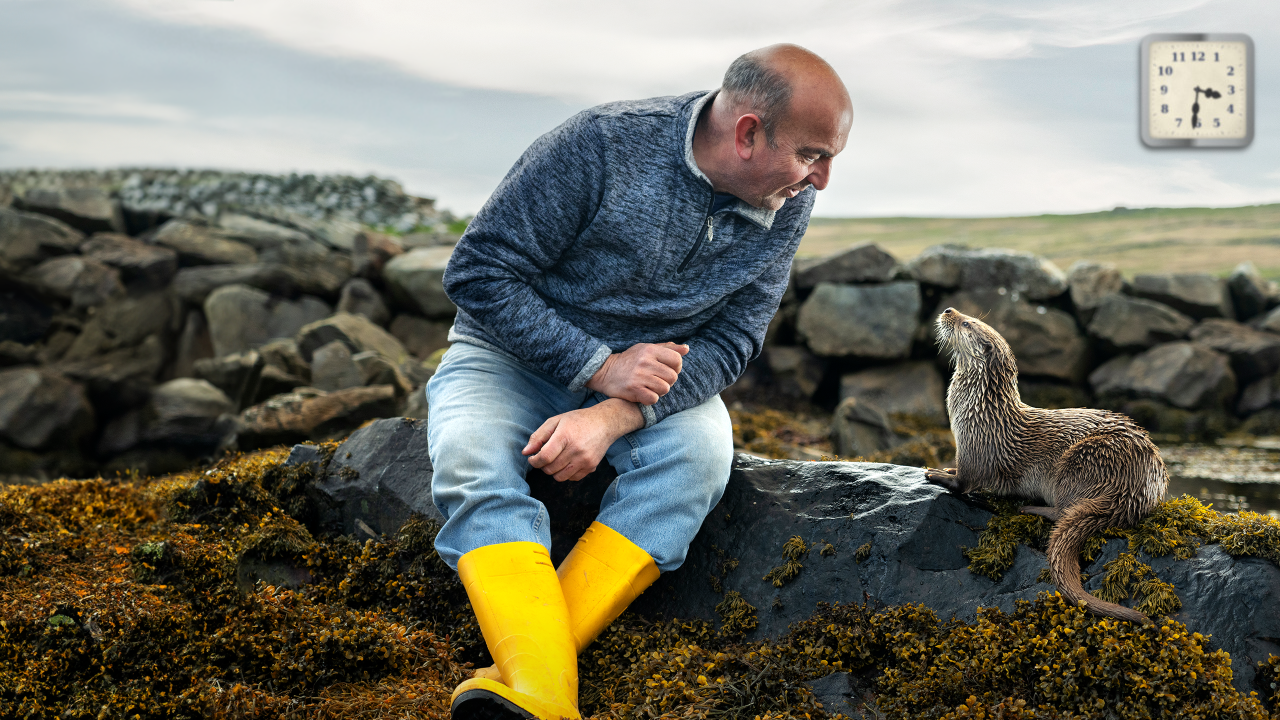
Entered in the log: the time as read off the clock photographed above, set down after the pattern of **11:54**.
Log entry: **3:31**
